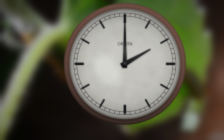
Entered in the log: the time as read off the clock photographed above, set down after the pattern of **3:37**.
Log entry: **2:00**
